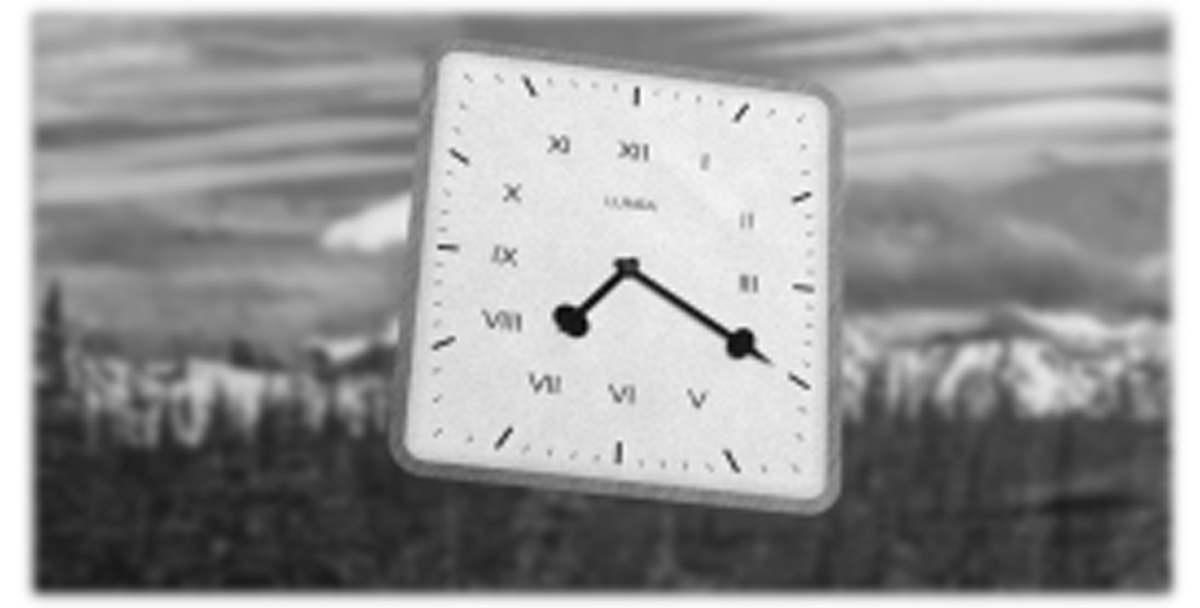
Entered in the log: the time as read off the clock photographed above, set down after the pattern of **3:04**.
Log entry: **7:20**
